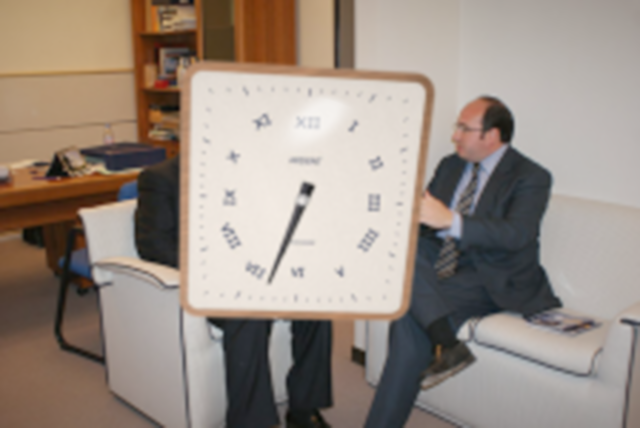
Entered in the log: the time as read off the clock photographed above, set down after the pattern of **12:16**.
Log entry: **6:33**
